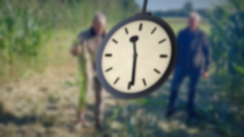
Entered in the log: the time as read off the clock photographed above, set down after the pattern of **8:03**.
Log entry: **11:29**
